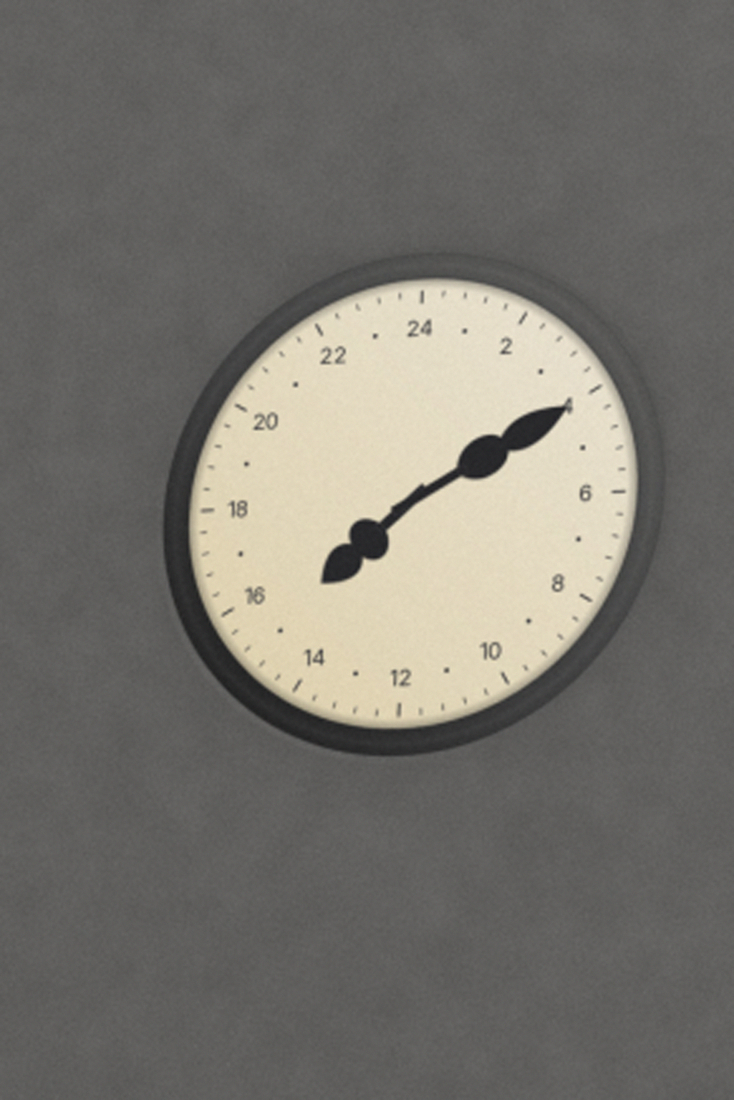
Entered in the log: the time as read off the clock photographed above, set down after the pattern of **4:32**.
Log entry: **15:10**
